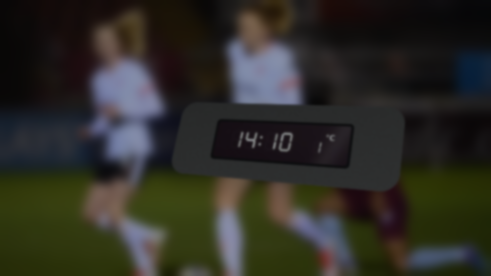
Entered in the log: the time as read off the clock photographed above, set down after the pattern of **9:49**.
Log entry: **14:10**
